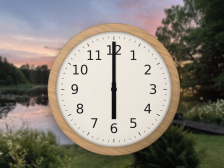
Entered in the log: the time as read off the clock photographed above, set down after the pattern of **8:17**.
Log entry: **6:00**
